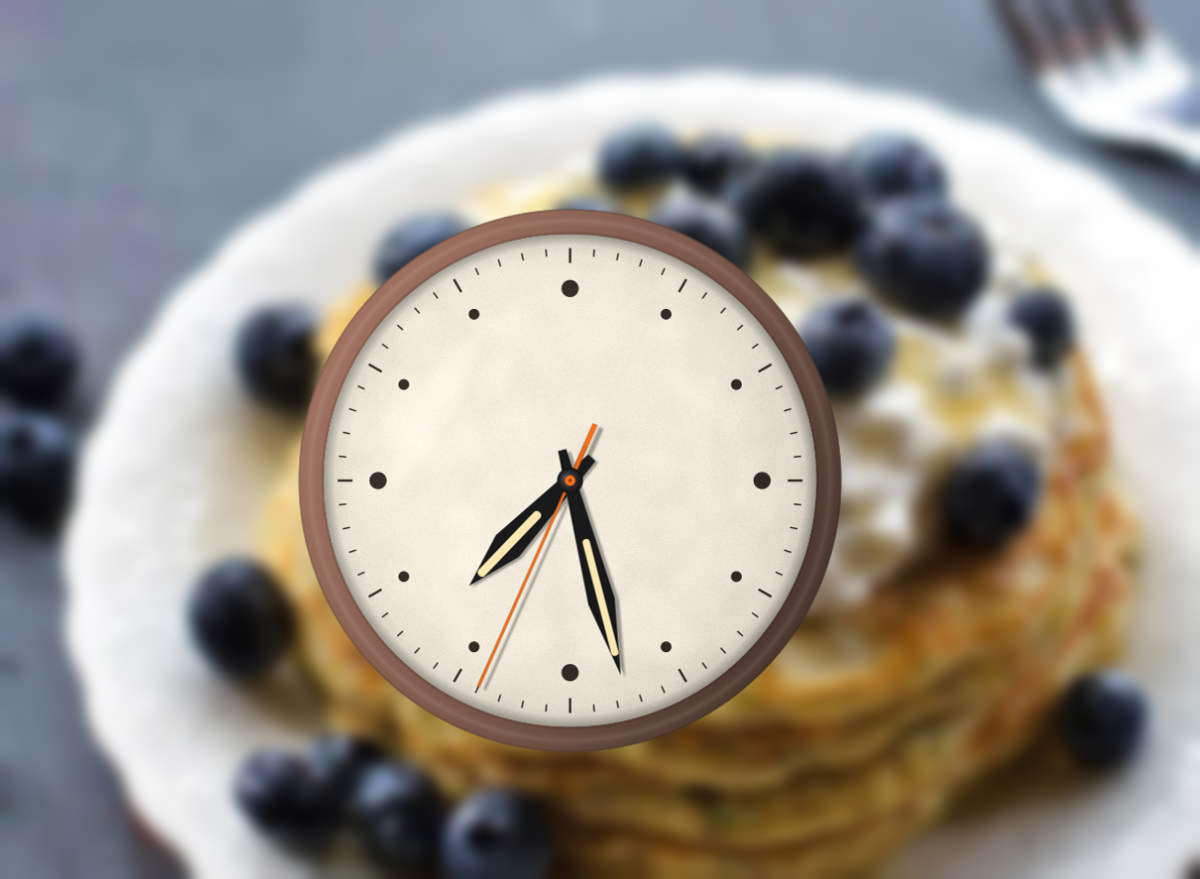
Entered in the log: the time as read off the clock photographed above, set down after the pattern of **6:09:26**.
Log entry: **7:27:34**
